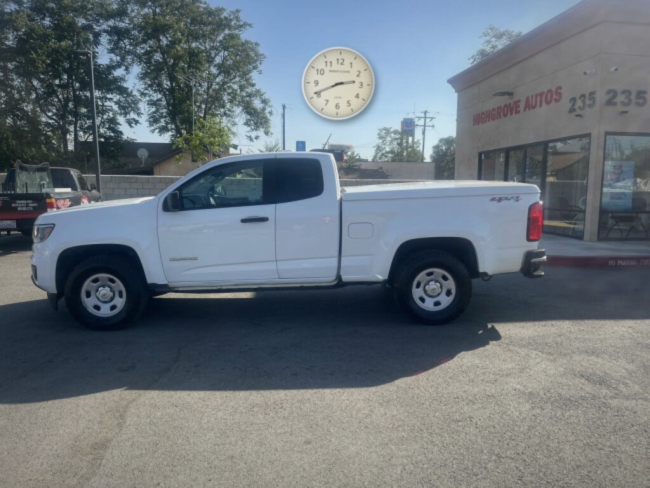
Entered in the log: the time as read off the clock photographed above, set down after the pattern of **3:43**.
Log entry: **2:41**
